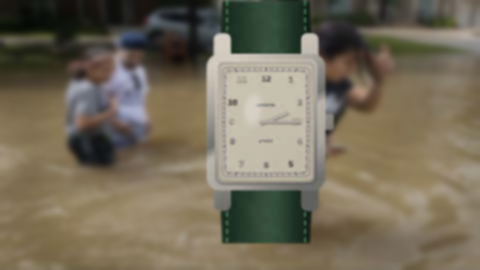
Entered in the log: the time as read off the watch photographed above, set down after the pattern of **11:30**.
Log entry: **2:15**
